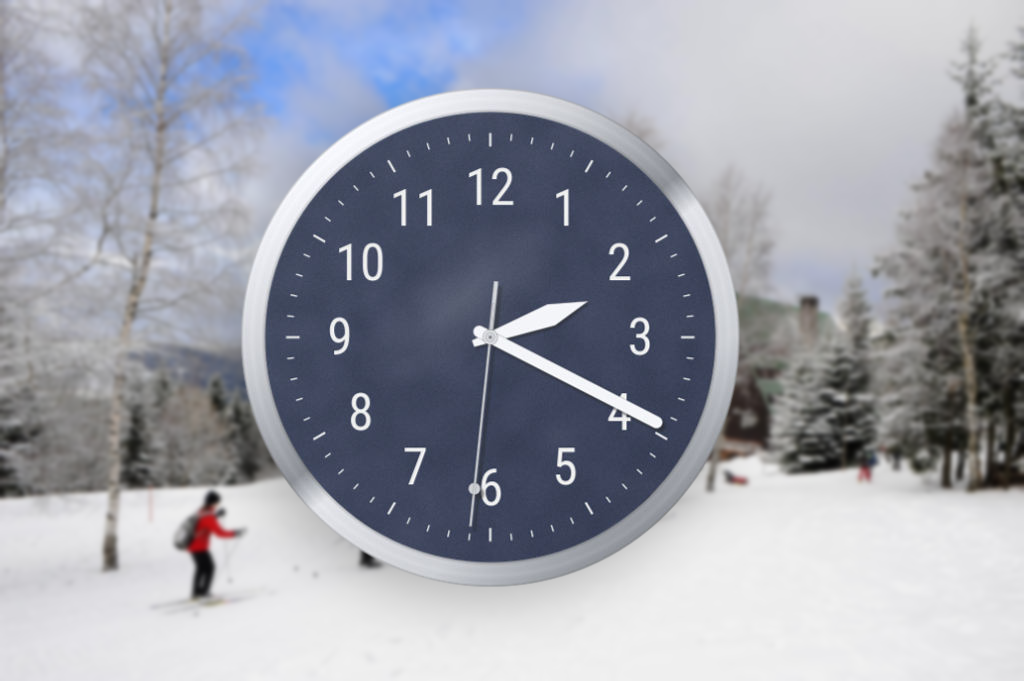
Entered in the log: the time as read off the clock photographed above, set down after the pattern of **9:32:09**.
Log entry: **2:19:31**
